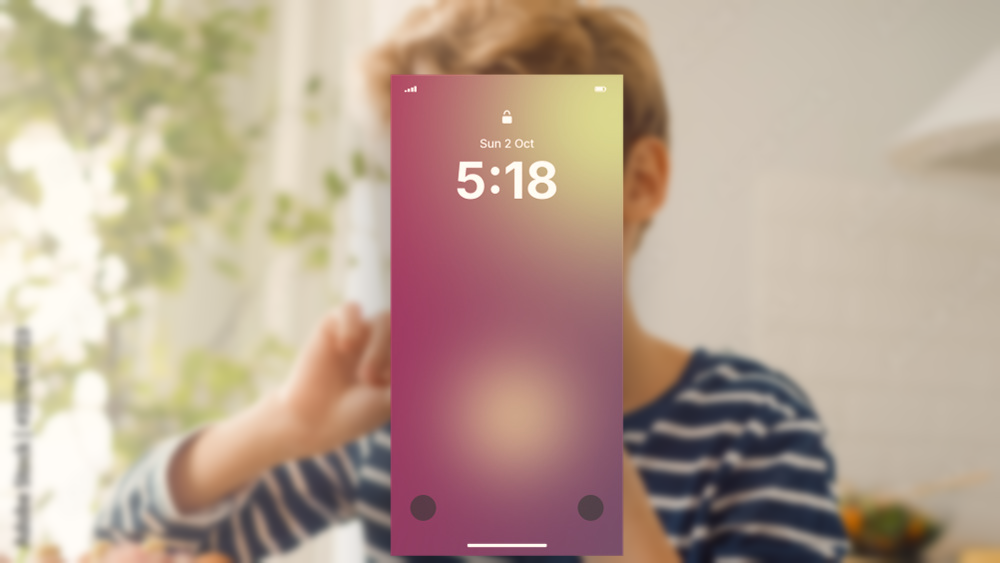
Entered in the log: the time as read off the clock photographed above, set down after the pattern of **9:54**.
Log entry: **5:18**
